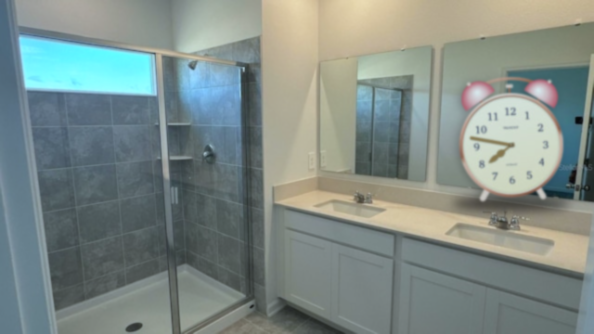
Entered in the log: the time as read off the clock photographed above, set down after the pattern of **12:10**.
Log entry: **7:47**
